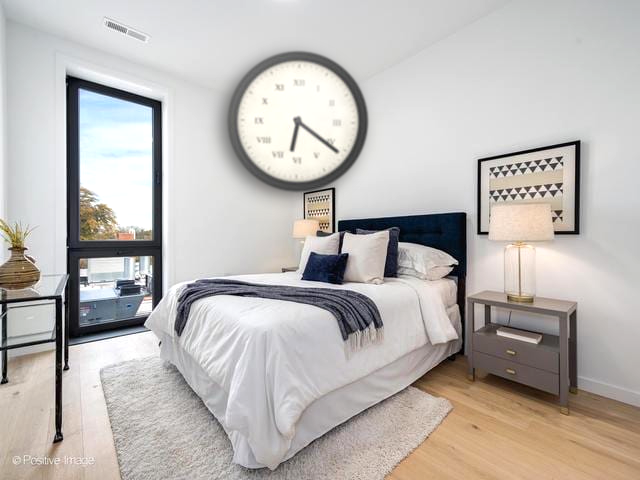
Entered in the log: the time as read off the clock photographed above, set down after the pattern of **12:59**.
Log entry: **6:21**
